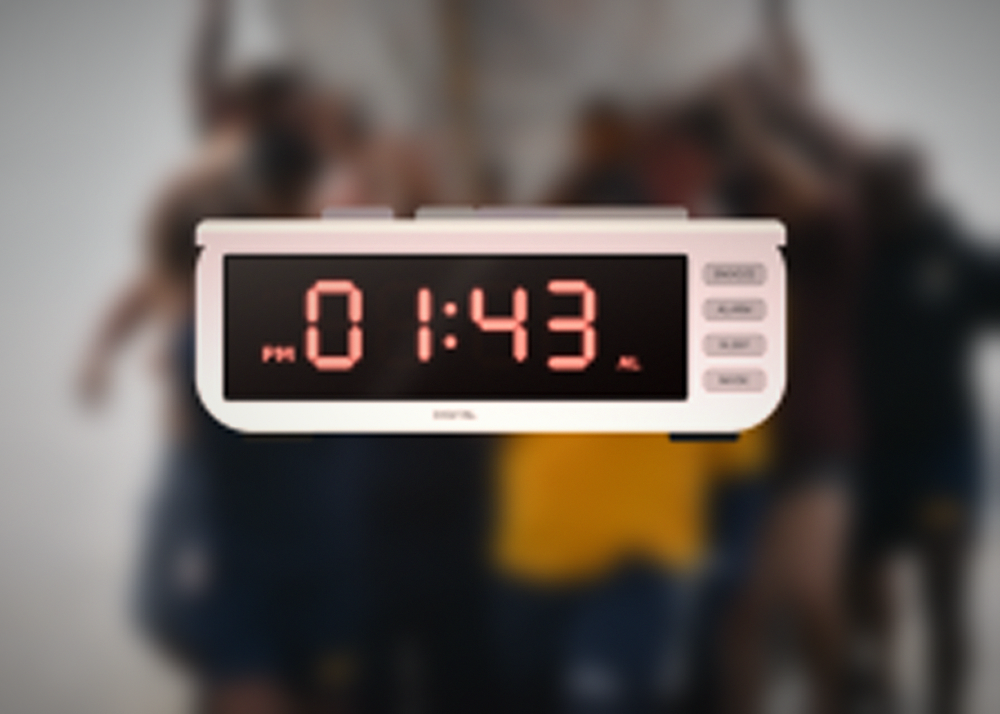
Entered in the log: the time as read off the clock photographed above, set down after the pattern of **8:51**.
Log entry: **1:43**
